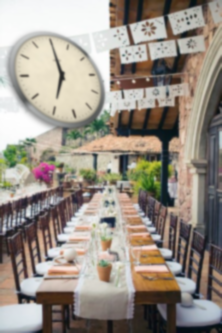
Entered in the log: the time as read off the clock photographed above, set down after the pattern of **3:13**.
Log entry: **7:00**
